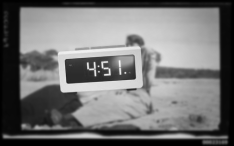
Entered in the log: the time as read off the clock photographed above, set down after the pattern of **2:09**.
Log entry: **4:51**
